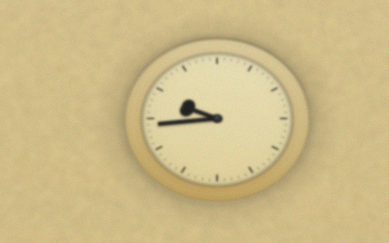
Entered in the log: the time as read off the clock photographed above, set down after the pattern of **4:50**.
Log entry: **9:44**
